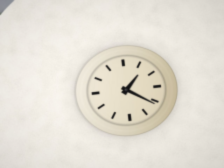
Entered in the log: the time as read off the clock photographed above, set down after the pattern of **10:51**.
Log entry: **1:21**
